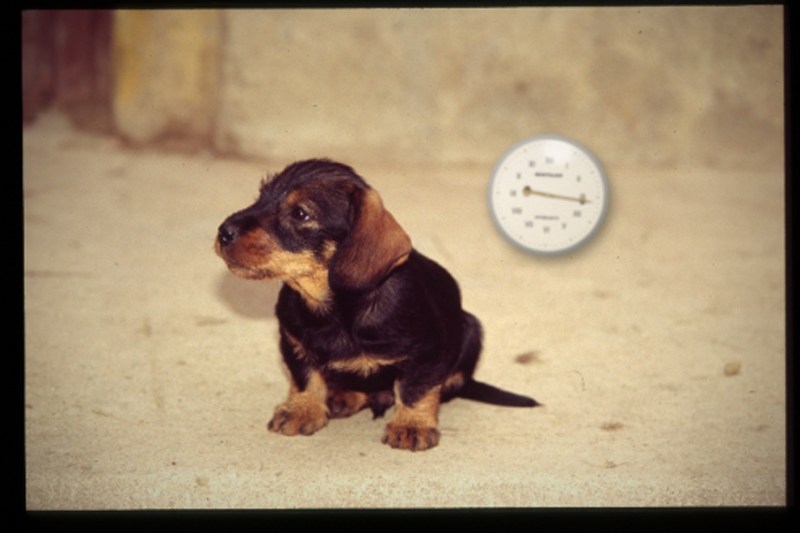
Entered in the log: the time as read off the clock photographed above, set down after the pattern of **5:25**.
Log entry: **9:16**
